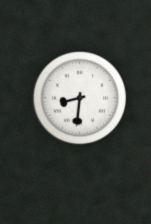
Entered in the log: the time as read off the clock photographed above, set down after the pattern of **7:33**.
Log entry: **8:31**
